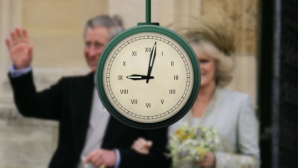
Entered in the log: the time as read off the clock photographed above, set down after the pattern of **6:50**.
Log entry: **9:02**
